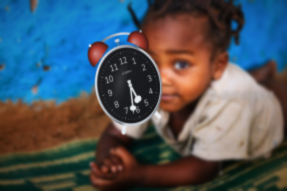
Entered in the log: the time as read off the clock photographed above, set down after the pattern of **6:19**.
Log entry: **5:32**
